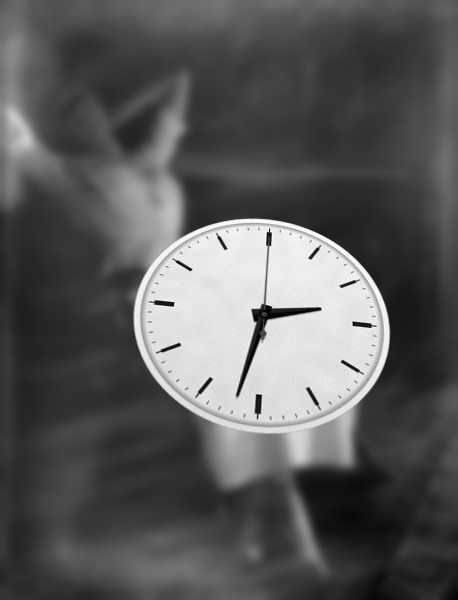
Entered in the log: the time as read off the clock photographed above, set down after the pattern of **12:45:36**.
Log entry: **2:32:00**
